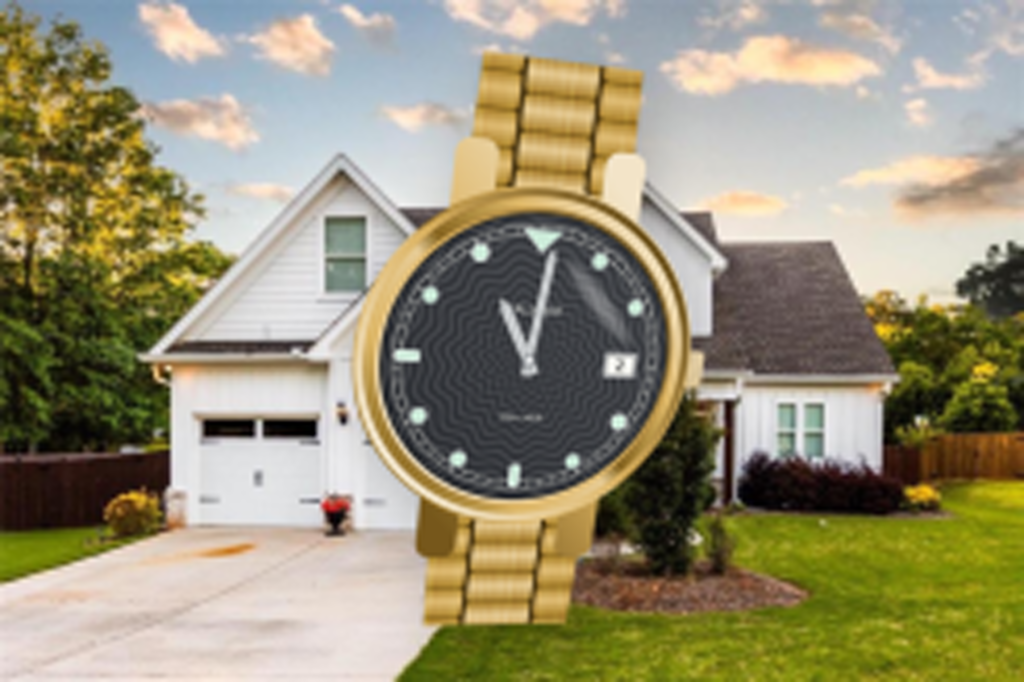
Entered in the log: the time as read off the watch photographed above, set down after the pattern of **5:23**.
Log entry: **11:01**
